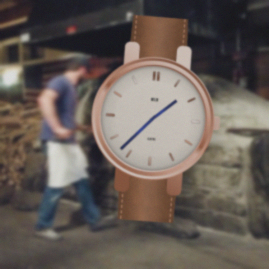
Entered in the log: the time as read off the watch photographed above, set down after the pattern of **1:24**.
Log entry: **1:37**
